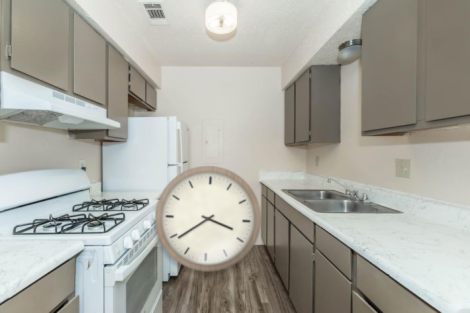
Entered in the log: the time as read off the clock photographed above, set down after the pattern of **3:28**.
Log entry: **3:39**
